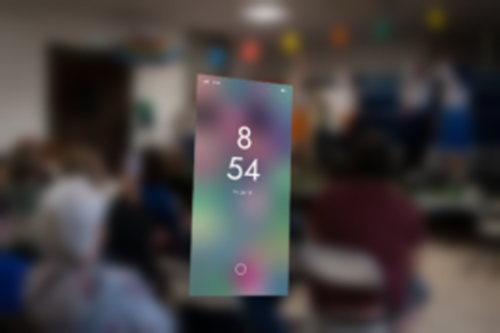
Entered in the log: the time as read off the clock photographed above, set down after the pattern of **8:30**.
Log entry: **8:54**
